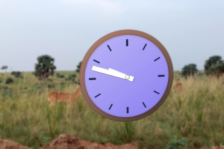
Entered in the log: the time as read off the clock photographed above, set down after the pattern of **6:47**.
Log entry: **9:48**
